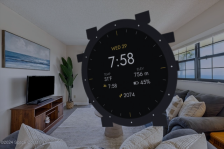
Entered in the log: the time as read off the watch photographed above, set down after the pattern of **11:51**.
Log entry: **7:58**
